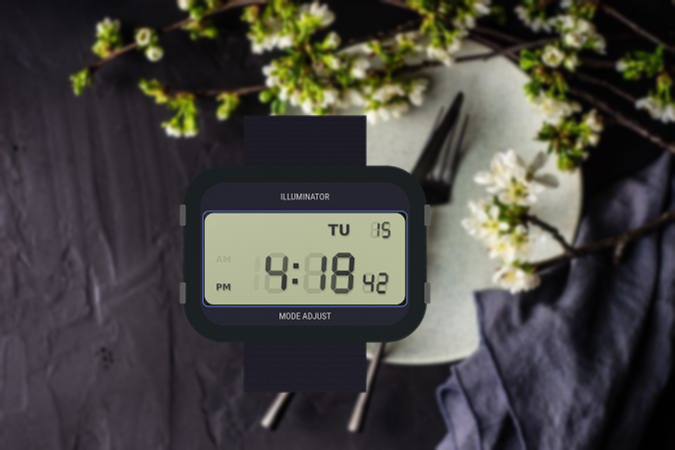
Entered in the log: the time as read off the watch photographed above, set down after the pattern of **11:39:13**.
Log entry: **4:18:42**
